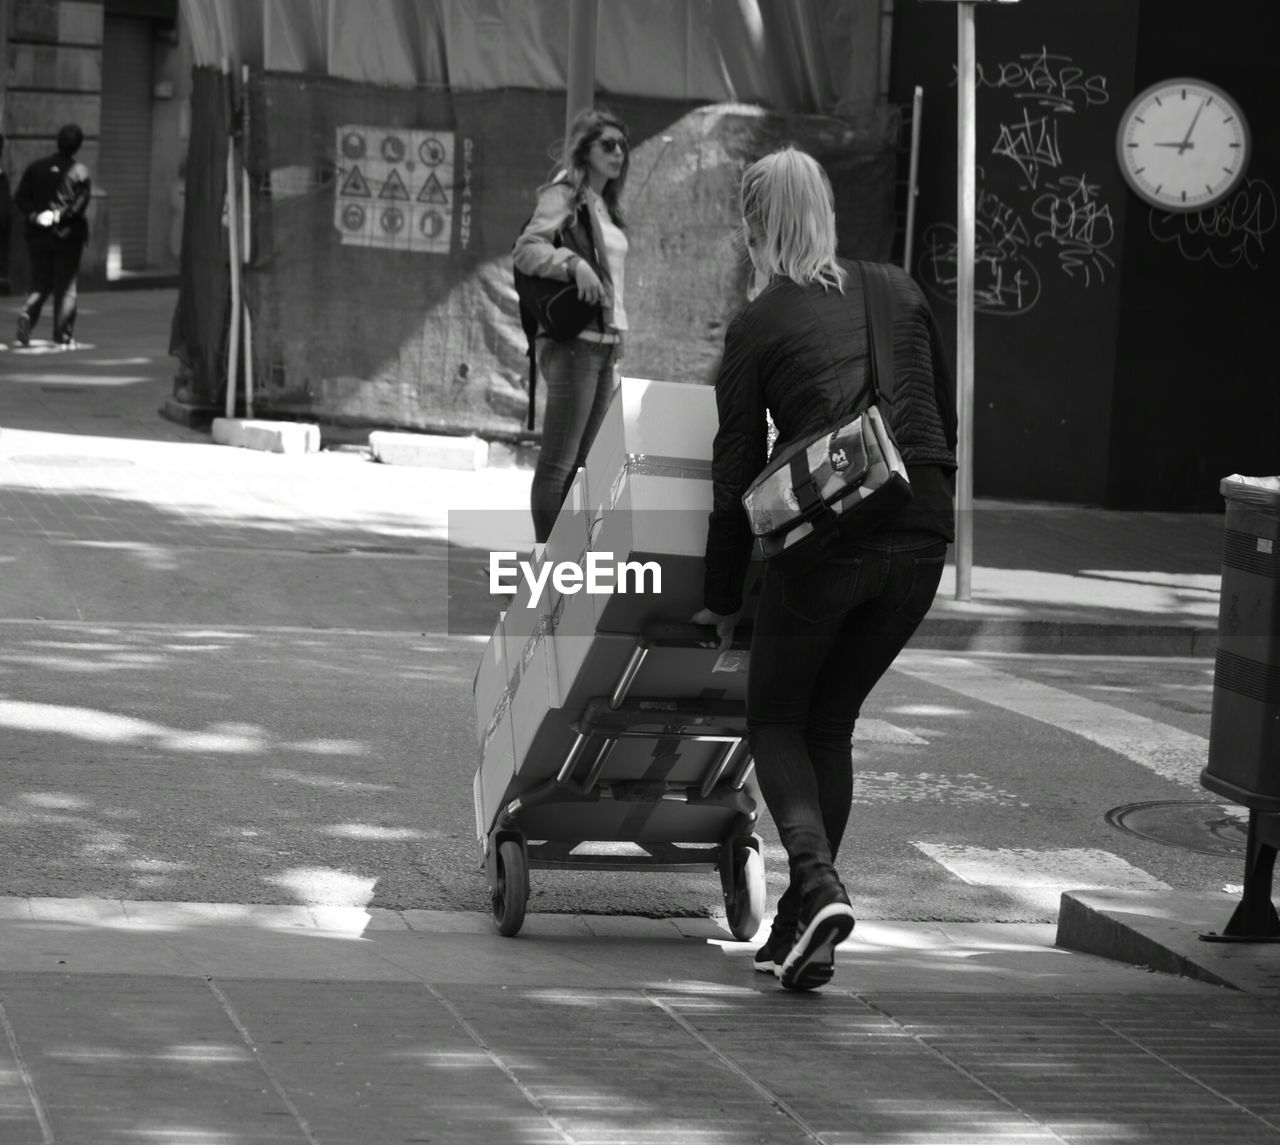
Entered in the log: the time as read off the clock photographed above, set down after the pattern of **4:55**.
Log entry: **9:04**
